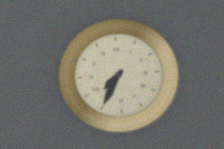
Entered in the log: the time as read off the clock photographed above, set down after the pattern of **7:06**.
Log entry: **7:35**
